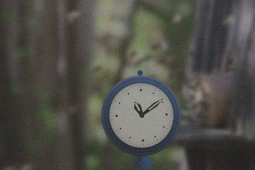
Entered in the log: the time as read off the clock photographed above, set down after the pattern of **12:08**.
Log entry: **11:09**
